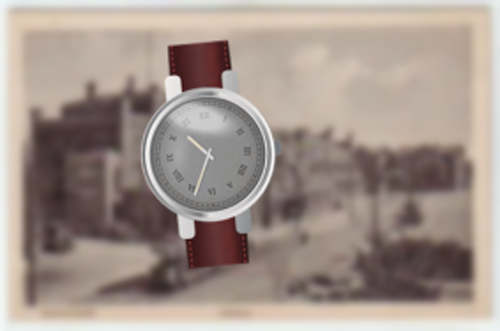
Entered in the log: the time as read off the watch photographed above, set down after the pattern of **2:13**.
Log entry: **10:34**
